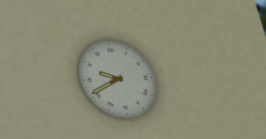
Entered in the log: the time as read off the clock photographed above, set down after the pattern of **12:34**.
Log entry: **9:41**
